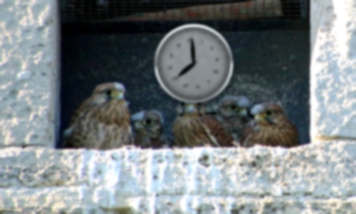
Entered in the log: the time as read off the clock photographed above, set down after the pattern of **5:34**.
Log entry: **8:01**
